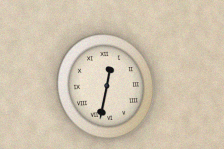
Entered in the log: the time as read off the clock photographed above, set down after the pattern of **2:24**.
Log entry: **12:33**
